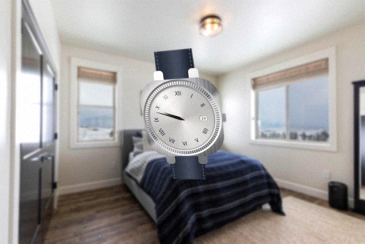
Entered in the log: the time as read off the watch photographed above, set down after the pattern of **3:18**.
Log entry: **9:48**
